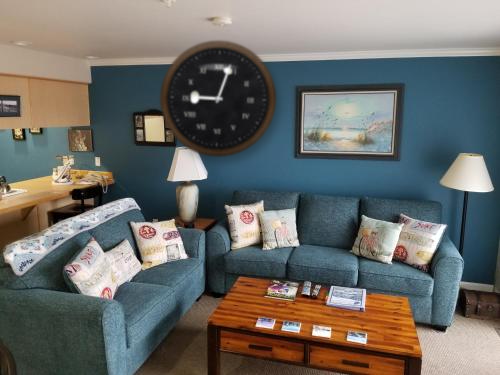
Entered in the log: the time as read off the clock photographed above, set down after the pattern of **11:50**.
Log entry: **9:03**
